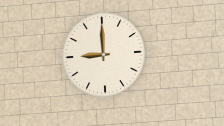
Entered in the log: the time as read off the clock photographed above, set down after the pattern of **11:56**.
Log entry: **9:00**
